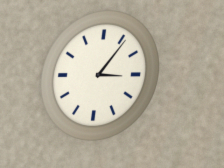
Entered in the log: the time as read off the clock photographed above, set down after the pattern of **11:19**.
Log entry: **3:06**
